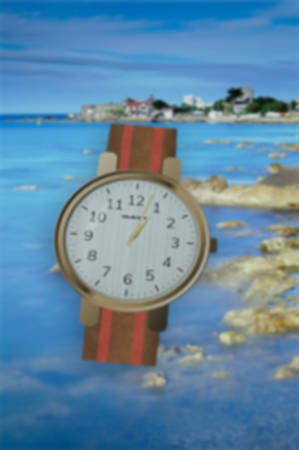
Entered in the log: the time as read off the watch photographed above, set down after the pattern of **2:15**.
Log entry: **1:03**
